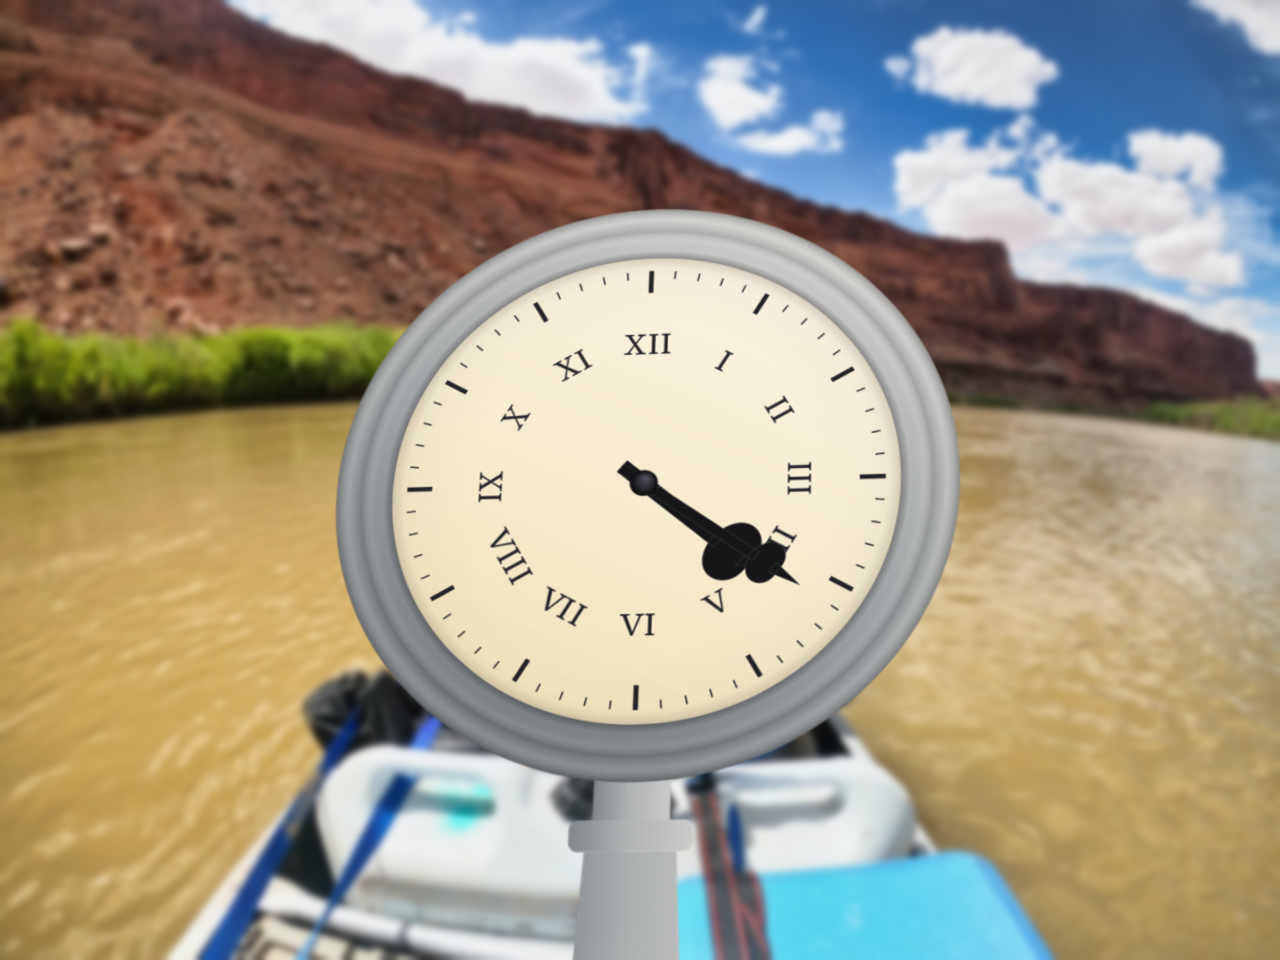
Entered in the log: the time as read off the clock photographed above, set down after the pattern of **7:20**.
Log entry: **4:21**
